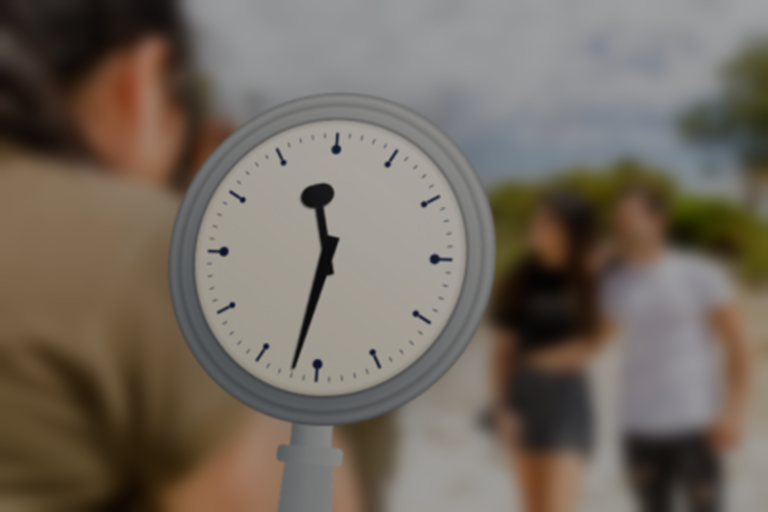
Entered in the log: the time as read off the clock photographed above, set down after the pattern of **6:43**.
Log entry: **11:32**
